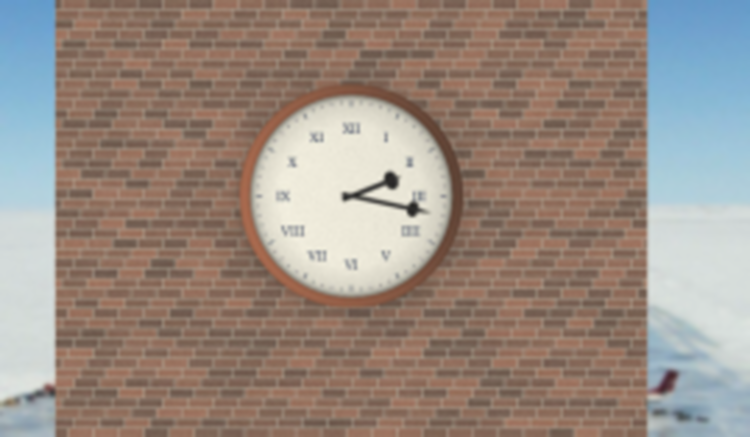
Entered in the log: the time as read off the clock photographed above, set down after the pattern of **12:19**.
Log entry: **2:17**
